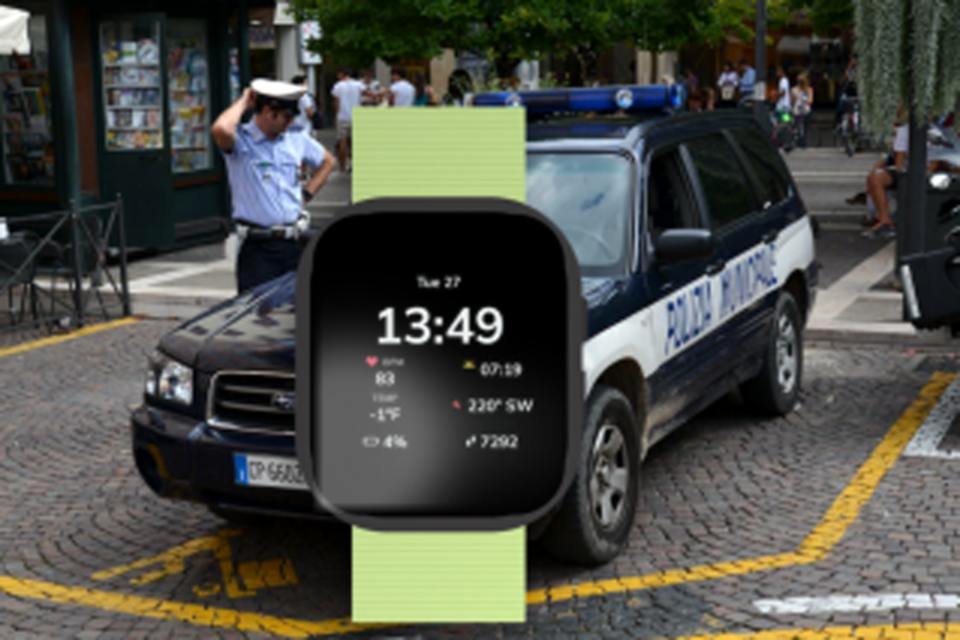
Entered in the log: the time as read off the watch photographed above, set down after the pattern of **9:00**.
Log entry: **13:49**
